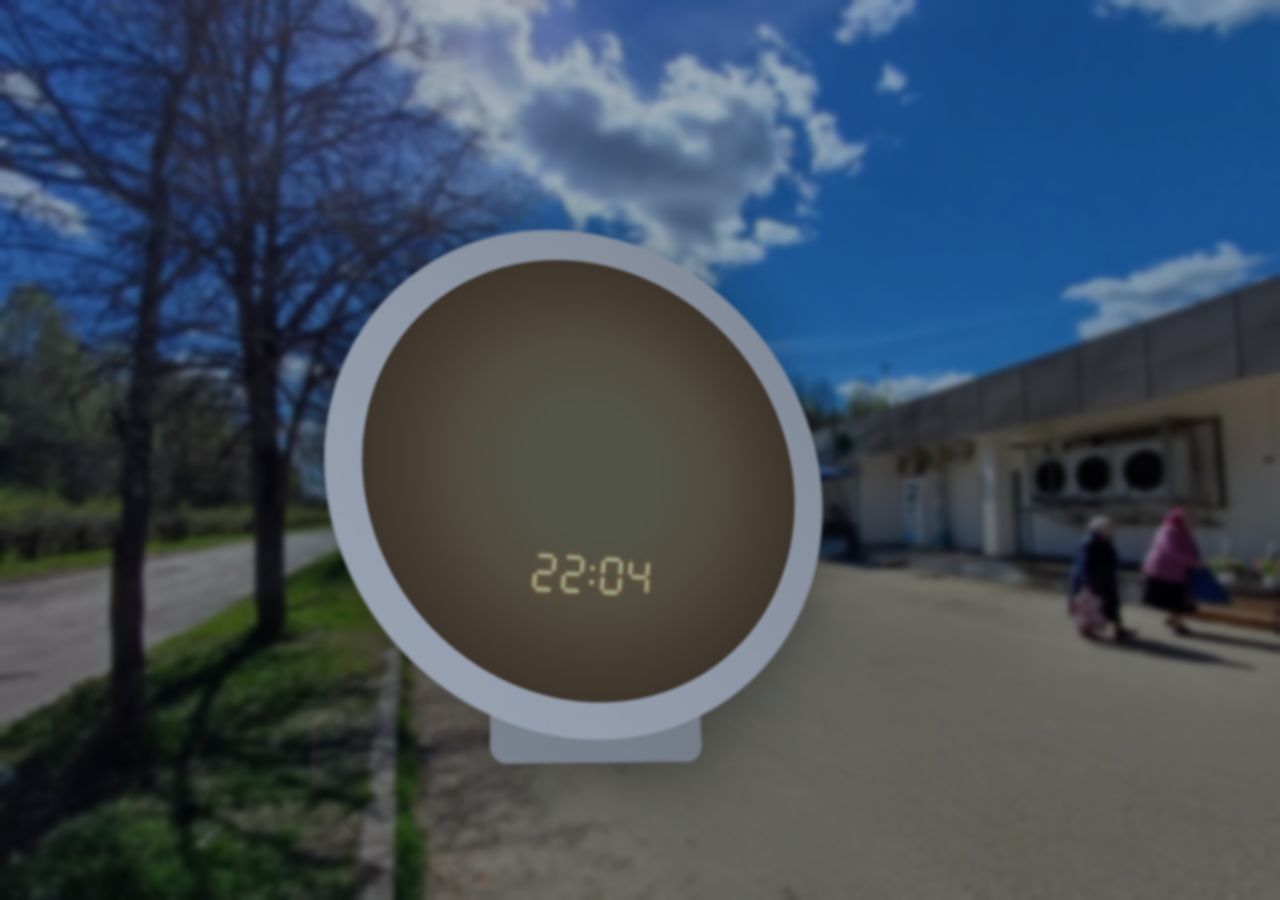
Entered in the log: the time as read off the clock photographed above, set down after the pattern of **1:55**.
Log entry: **22:04**
